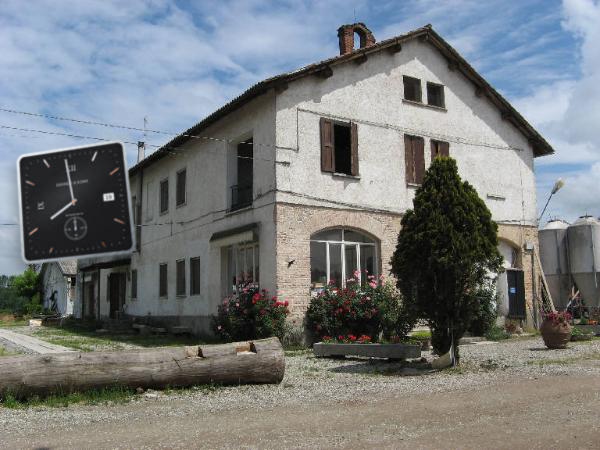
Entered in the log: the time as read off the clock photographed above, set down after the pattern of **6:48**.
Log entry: **7:59**
